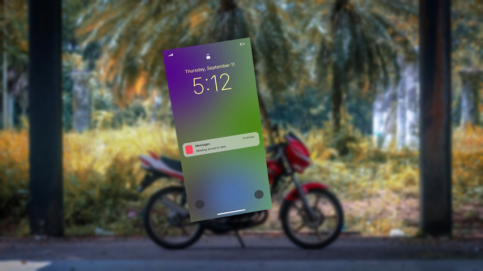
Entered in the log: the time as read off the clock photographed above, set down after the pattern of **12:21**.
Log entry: **5:12**
